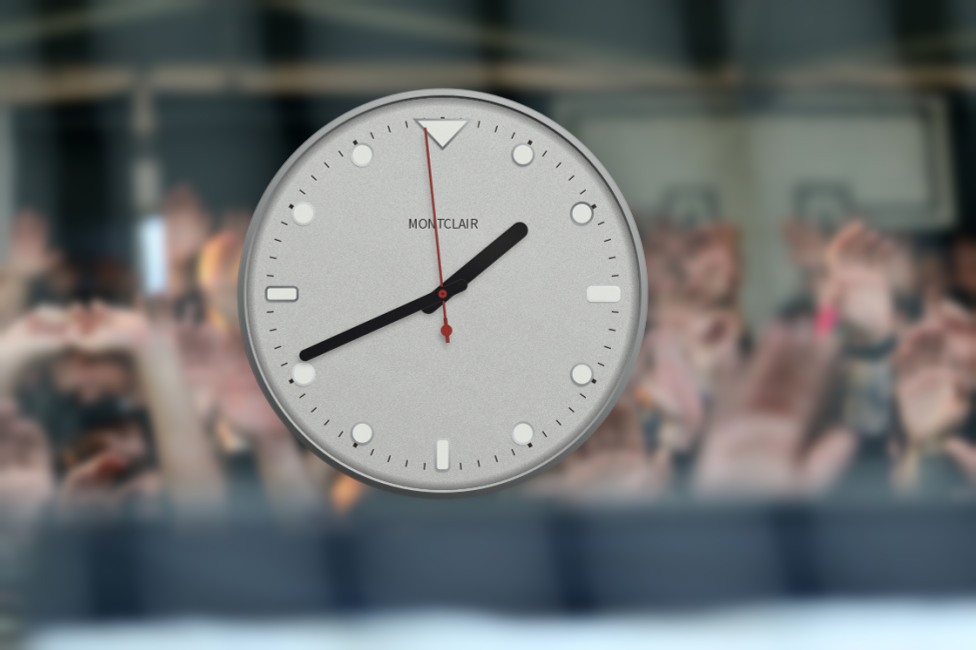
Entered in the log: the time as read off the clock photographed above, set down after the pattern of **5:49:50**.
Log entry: **1:40:59**
